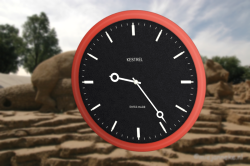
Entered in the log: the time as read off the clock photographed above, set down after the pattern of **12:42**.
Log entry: **9:24**
